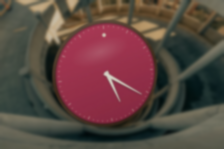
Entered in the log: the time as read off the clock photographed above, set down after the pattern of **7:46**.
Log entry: **5:21**
